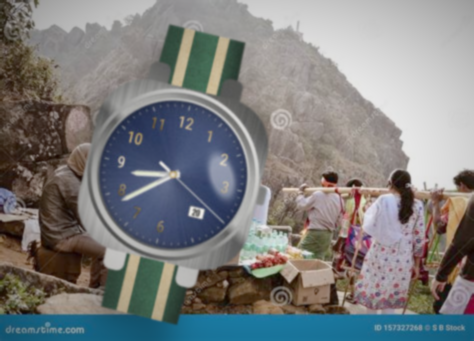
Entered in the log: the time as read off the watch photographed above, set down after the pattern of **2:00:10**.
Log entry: **8:38:20**
